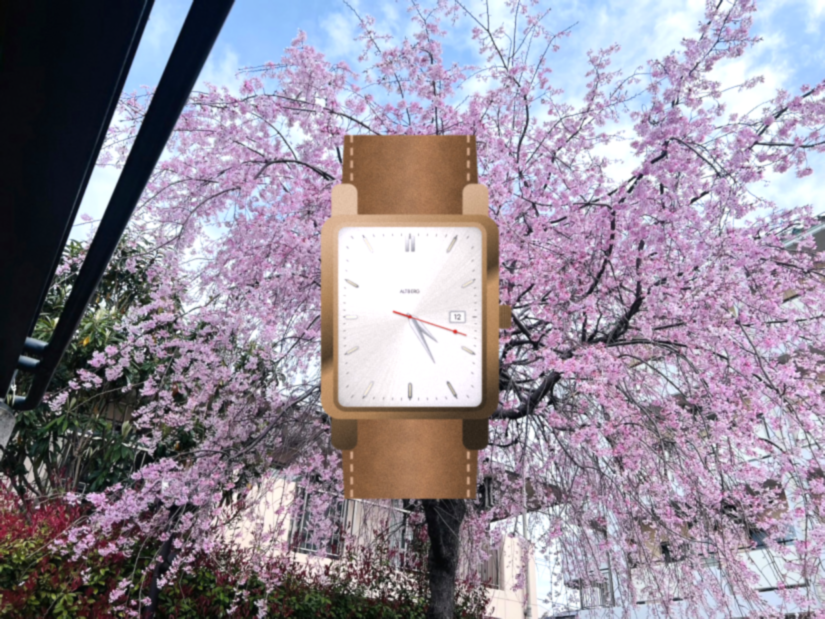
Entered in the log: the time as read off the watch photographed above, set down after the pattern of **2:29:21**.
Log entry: **4:25:18**
